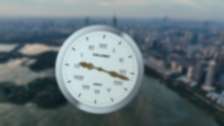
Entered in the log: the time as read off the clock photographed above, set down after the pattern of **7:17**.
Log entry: **9:17**
